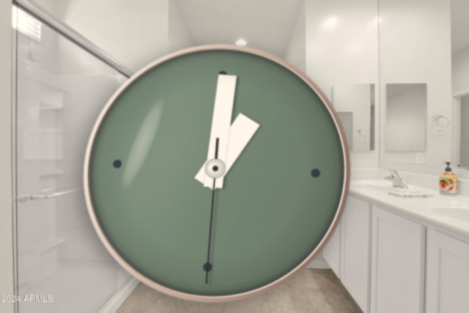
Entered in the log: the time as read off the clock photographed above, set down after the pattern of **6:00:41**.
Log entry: **1:00:30**
